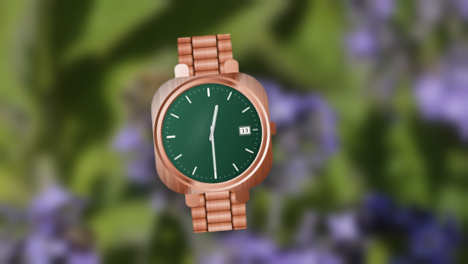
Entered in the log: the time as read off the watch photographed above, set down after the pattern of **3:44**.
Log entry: **12:30**
